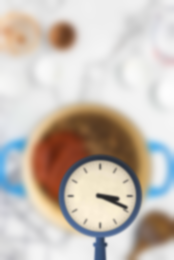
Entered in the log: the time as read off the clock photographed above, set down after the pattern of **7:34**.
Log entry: **3:19**
